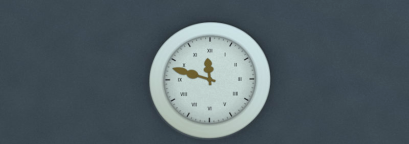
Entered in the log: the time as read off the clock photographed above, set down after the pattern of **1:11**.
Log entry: **11:48**
